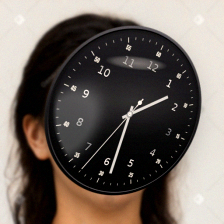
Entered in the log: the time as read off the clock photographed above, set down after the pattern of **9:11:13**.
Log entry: **1:28:33**
